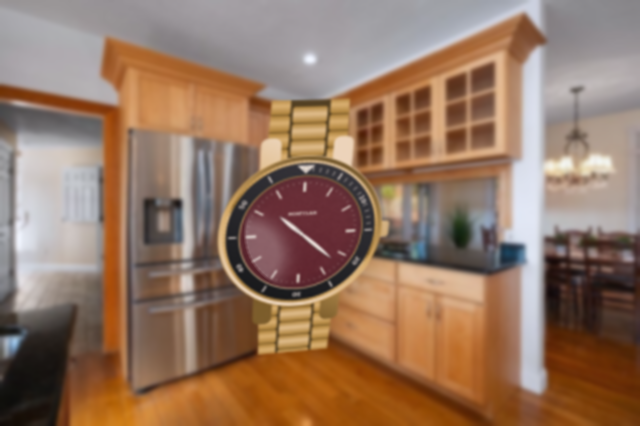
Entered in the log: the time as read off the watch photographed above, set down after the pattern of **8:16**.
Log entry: **10:22**
